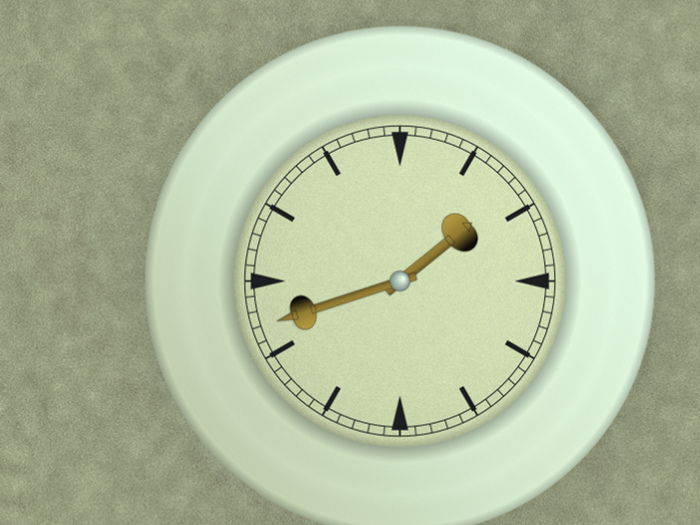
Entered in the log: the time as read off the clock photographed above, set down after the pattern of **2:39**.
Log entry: **1:42**
